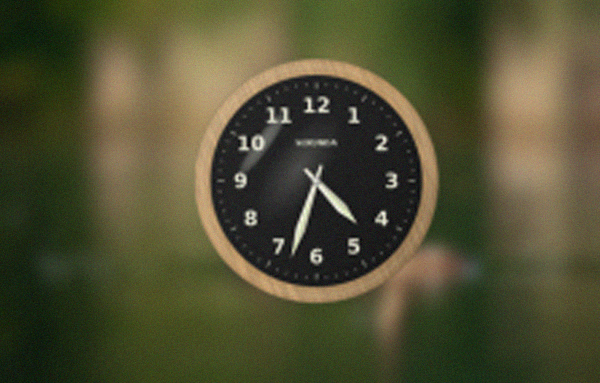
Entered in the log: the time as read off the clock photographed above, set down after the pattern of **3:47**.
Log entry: **4:33**
